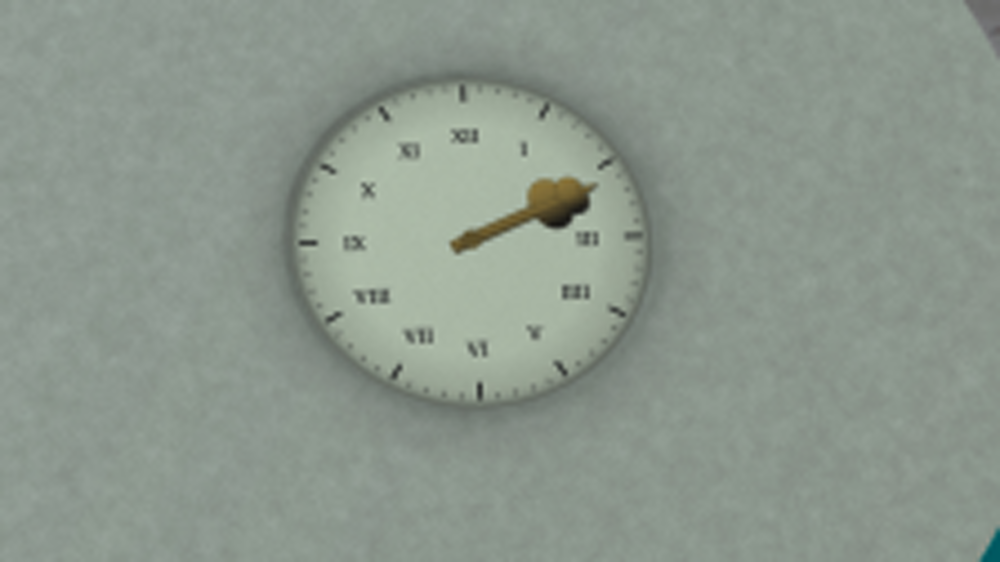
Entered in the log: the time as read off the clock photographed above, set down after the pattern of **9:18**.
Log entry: **2:11**
